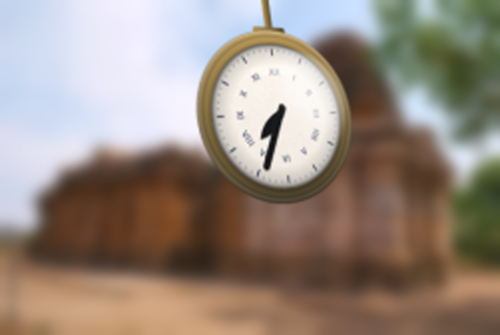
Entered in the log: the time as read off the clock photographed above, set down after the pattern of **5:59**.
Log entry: **7:34**
